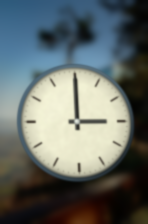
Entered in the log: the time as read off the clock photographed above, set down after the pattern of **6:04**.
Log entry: **3:00**
